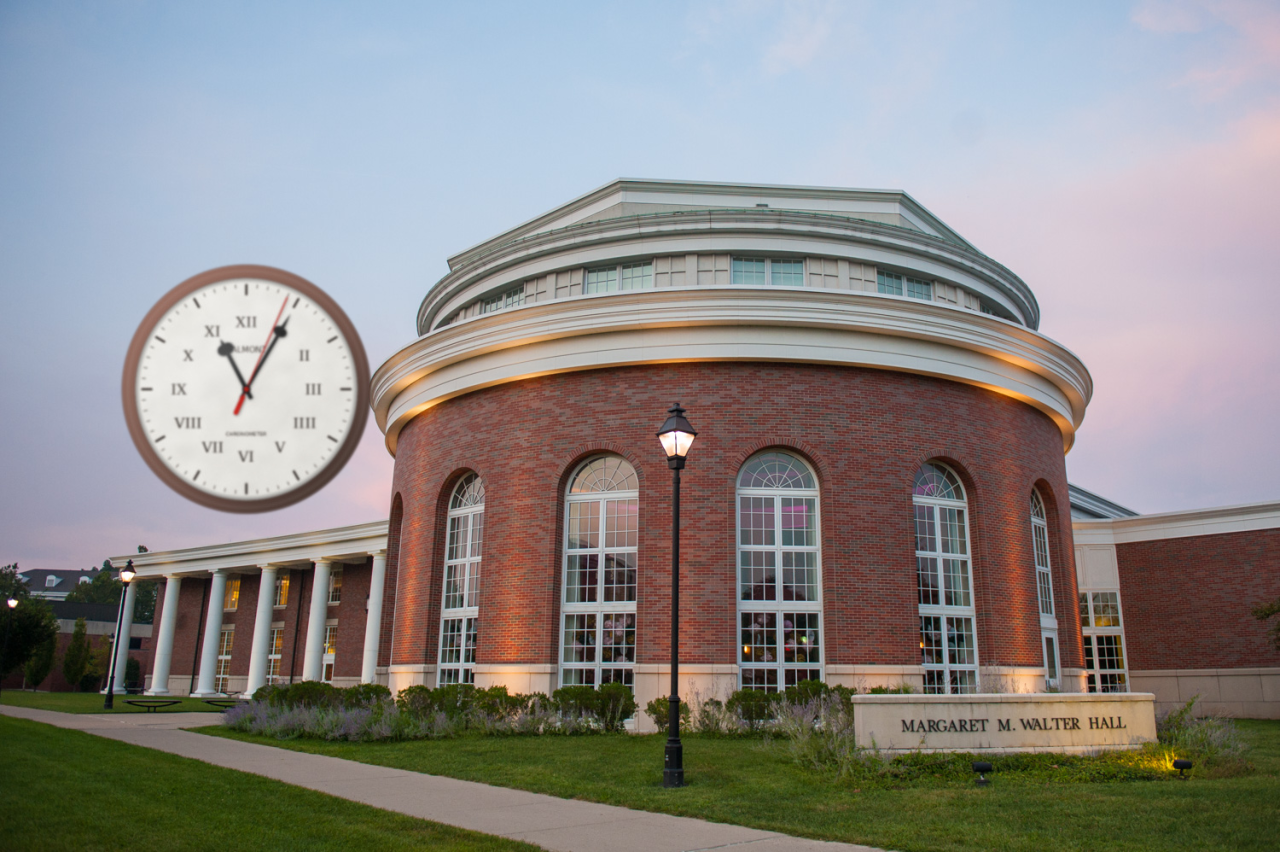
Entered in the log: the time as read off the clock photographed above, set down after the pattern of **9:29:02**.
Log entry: **11:05:04**
